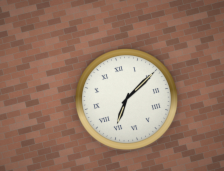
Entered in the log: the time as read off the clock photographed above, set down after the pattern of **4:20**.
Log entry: **7:10**
